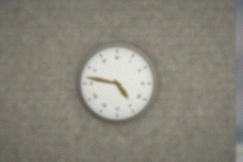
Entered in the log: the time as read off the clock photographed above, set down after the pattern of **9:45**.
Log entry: **4:47**
